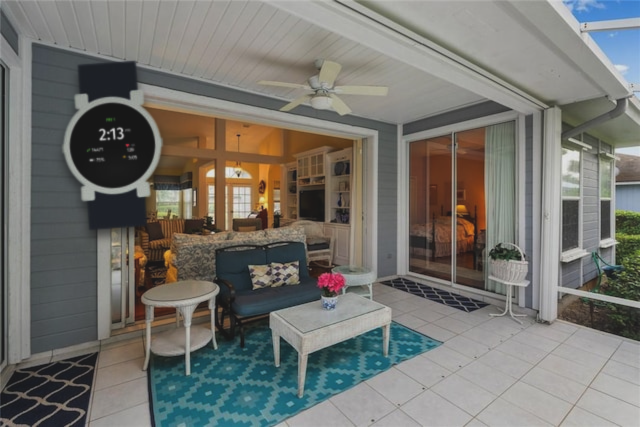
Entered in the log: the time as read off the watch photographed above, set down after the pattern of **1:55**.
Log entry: **2:13**
